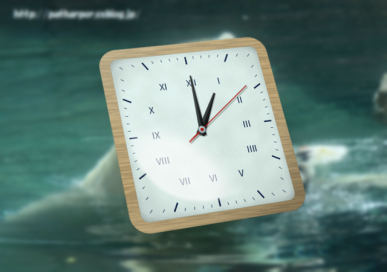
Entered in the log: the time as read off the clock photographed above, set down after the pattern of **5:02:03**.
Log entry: **1:00:09**
